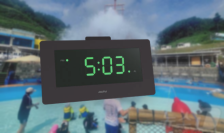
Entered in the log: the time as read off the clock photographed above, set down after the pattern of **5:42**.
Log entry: **5:03**
